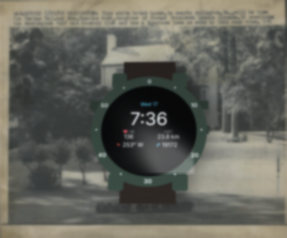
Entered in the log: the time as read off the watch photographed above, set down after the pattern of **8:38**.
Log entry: **7:36**
